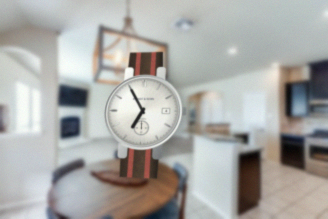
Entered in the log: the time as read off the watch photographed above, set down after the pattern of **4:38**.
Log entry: **6:55**
